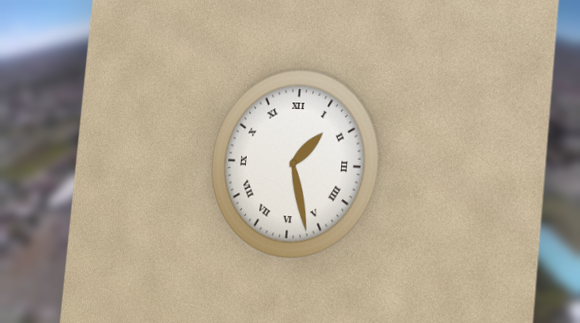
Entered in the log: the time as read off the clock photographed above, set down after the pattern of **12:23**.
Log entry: **1:27**
